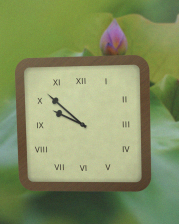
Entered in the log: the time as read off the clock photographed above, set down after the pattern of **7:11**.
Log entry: **9:52**
